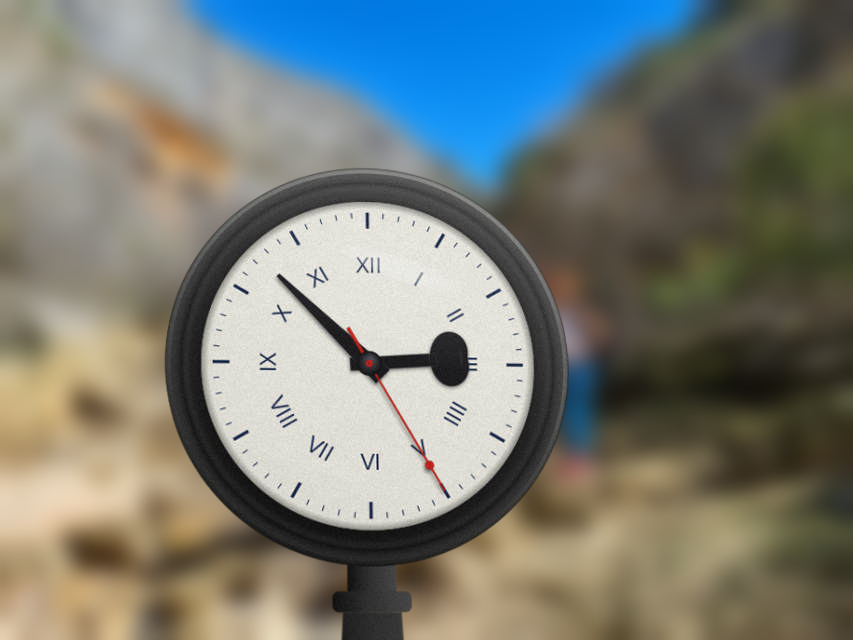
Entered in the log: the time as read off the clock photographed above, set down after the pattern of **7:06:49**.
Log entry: **2:52:25**
